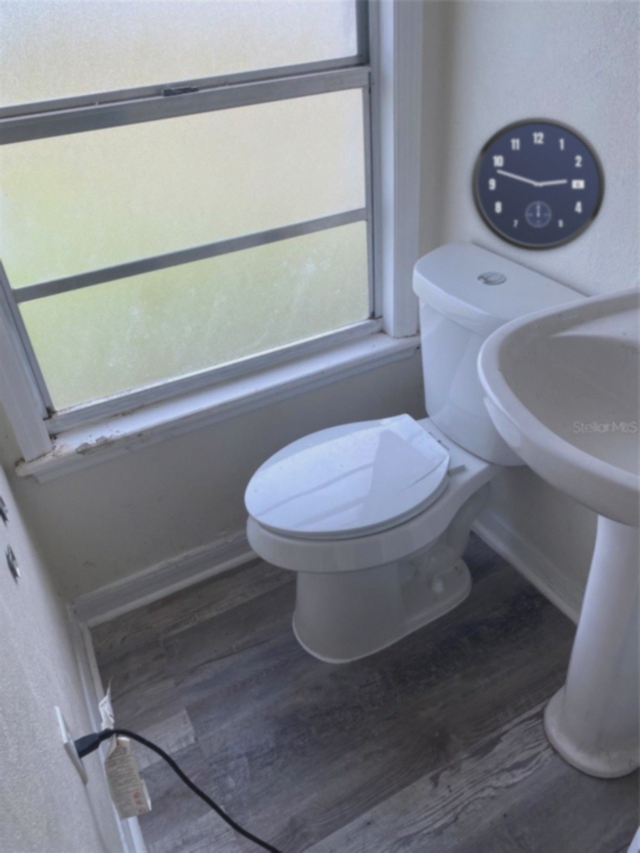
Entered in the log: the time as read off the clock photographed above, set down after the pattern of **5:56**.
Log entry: **2:48**
